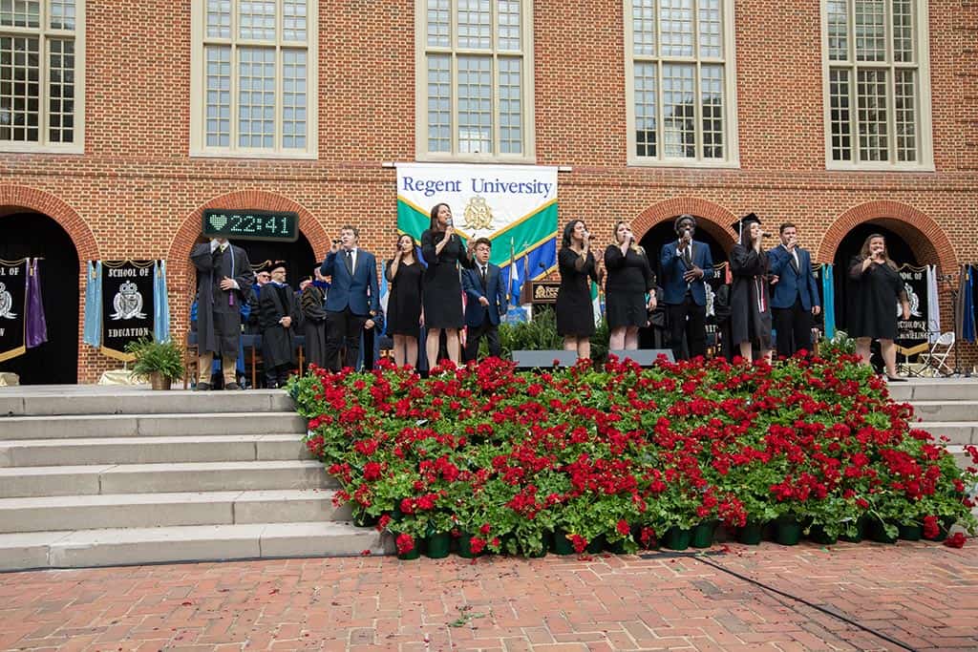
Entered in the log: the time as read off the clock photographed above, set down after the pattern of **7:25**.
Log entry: **22:41**
